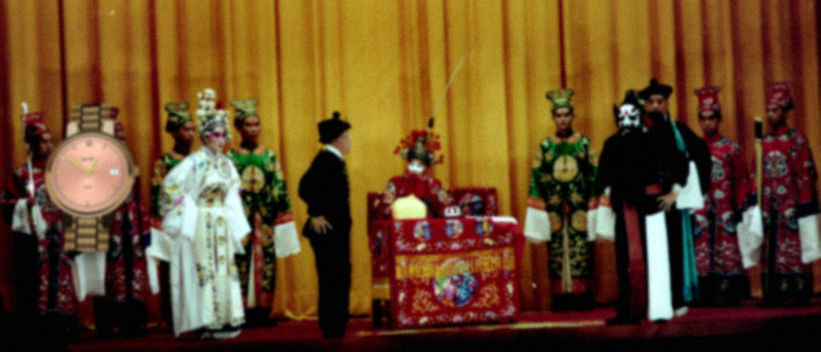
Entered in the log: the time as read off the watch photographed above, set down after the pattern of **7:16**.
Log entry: **12:51**
